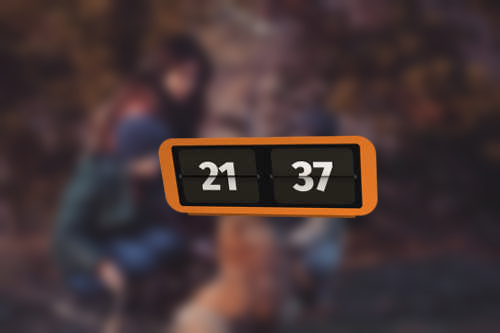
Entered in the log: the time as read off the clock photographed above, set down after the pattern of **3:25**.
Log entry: **21:37**
